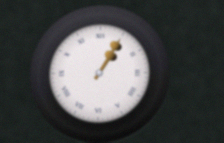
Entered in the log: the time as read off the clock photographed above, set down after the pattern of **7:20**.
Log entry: **1:05**
